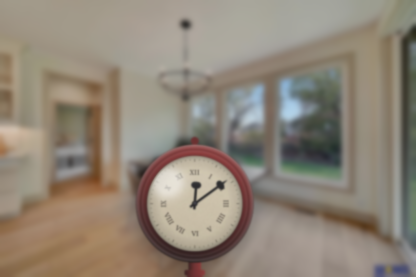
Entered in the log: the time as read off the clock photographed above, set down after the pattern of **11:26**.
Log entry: **12:09**
